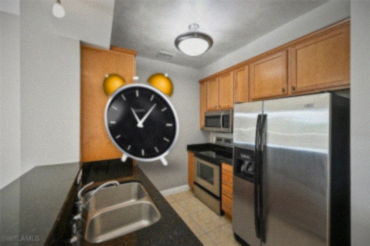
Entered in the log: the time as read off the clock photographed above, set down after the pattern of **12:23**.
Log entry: **11:07**
